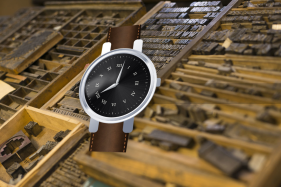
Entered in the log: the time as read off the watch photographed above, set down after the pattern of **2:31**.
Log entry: **8:02**
